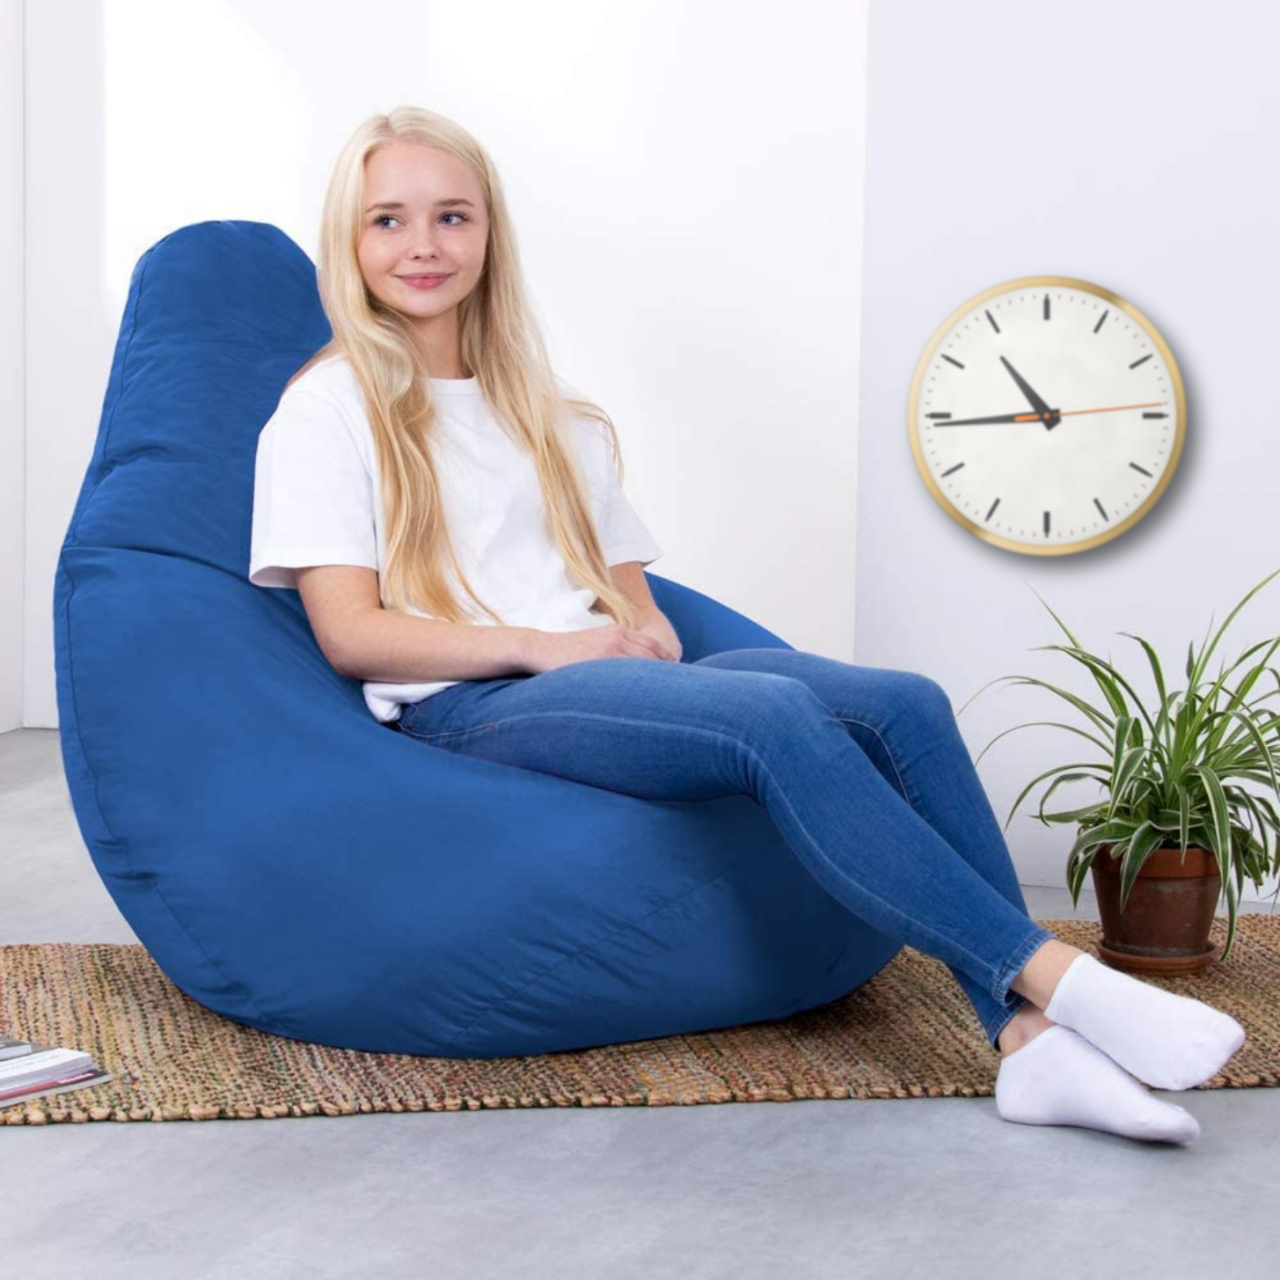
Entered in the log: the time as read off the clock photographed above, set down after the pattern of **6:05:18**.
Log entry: **10:44:14**
